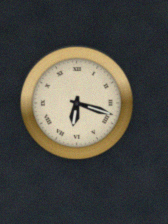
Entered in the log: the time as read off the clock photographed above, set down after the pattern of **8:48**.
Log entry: **6:18**
